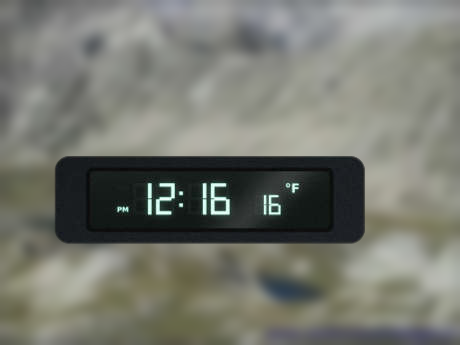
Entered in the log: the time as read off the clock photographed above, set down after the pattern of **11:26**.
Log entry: **12:16**
